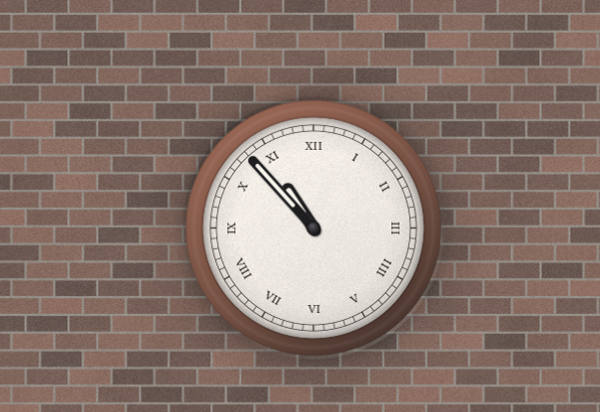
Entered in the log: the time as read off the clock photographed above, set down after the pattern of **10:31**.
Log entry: **10:53**
